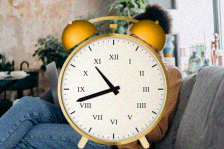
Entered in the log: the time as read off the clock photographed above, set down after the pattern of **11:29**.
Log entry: **10:42**
